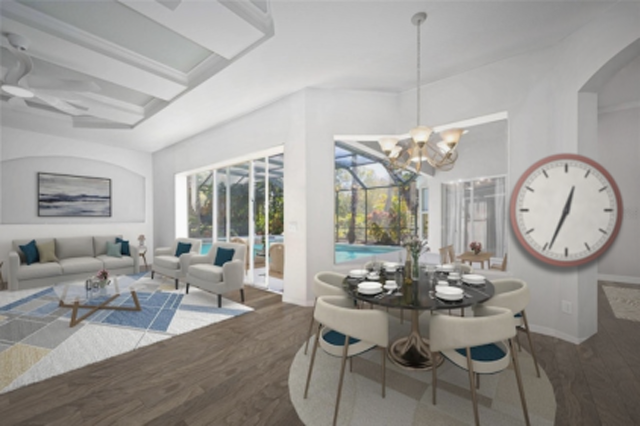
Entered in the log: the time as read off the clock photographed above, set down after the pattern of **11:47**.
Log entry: **12:34**
